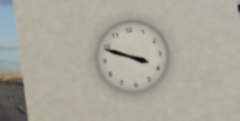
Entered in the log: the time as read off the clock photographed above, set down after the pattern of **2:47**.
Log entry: **3:49**
